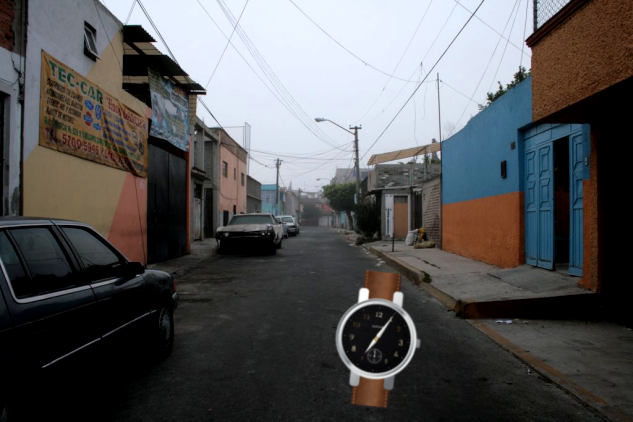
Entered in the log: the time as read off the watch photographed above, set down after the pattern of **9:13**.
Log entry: **7:05**
